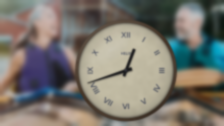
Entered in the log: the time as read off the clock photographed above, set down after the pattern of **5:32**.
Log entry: **12:42**
